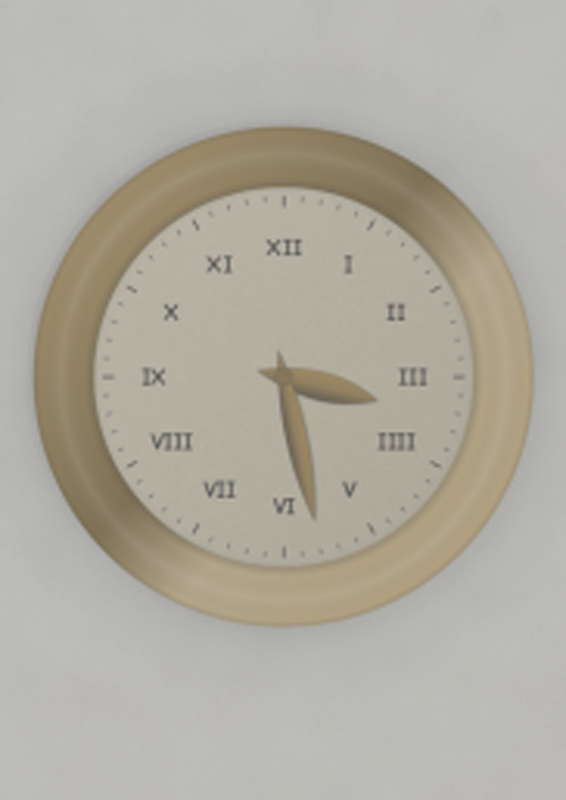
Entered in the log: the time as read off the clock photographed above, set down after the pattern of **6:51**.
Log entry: **3:28**
